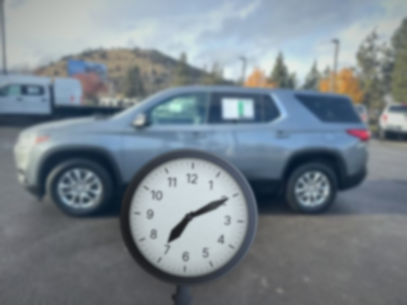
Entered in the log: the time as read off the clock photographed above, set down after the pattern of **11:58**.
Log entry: **7:10**
